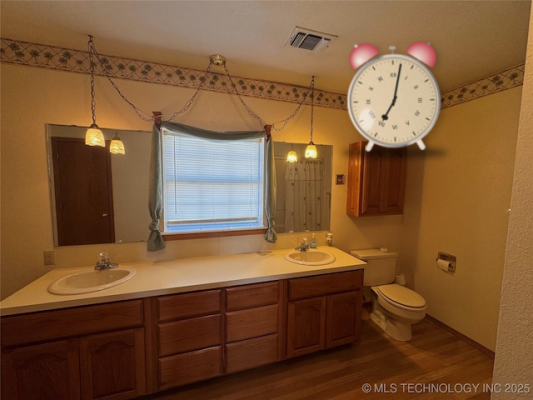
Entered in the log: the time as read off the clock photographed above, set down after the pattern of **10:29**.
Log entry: **7:02**
